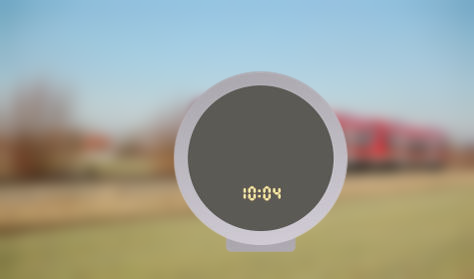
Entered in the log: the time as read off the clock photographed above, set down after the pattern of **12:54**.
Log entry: **10:04**
